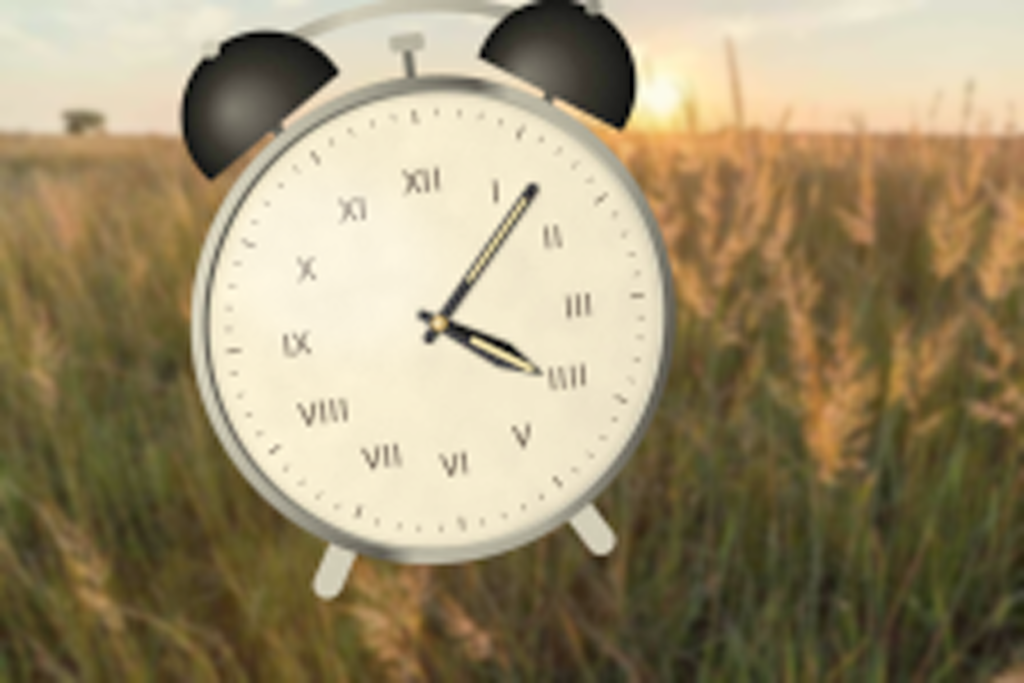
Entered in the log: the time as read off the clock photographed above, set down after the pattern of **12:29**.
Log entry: **4:07**
